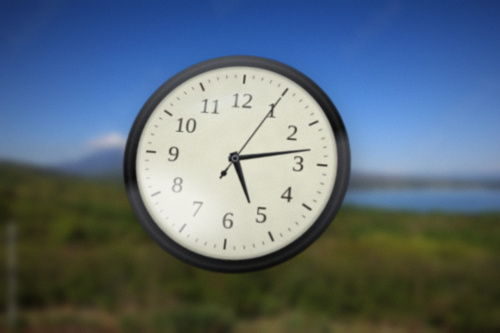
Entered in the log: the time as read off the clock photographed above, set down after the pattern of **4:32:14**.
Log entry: **5:13:05**
